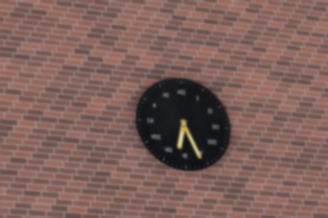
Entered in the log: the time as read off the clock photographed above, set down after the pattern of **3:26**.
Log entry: **6:26**
